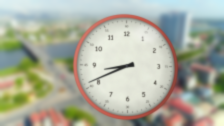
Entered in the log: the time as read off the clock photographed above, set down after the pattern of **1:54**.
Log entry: **8:41**
